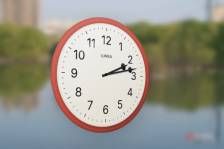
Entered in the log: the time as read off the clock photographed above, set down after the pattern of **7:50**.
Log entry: **2:13**
